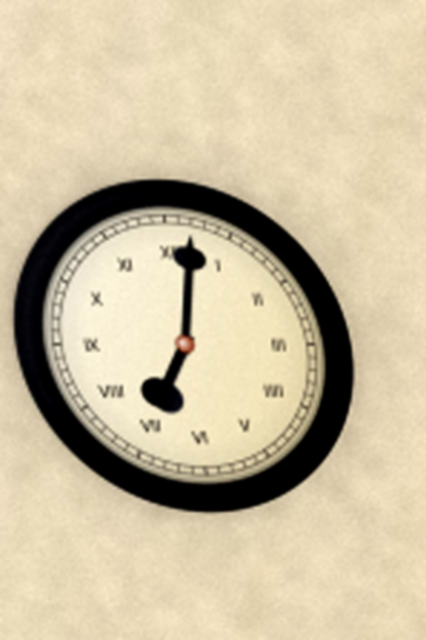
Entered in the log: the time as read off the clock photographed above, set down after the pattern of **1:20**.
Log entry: **7:02**
